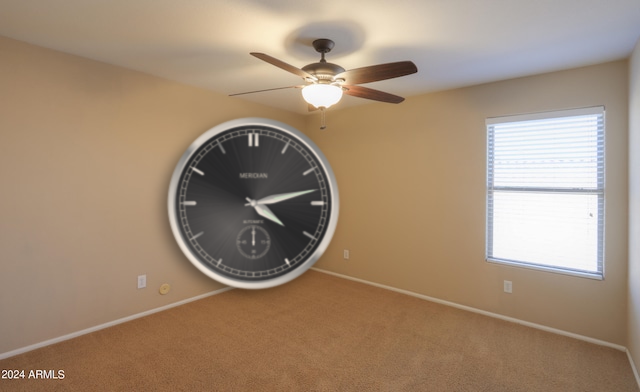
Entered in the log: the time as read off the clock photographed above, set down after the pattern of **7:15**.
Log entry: **4:13**
